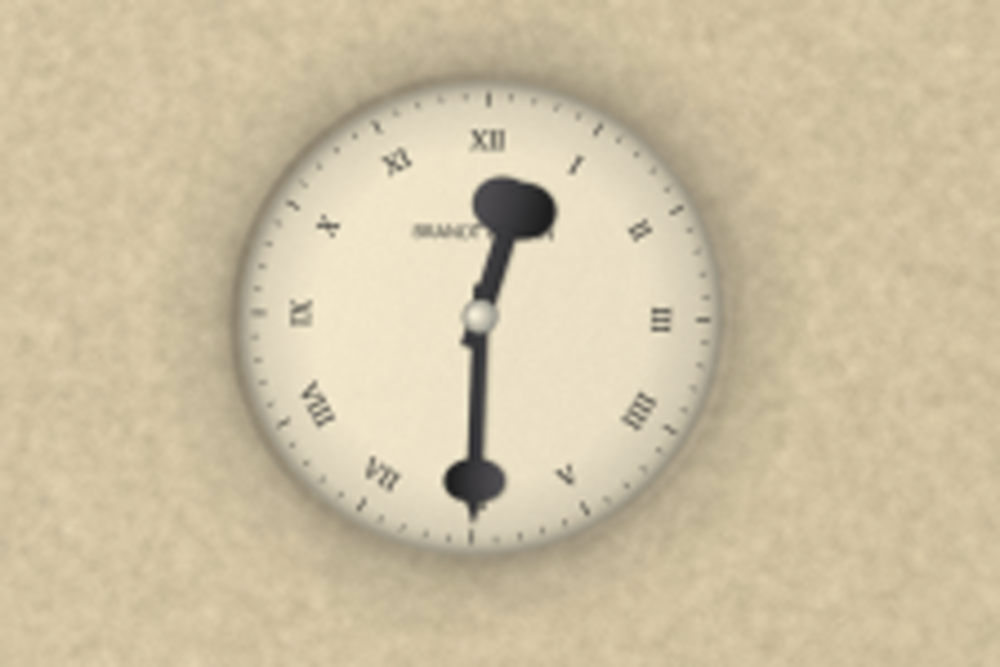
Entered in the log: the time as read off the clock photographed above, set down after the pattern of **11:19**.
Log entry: **12:30**
